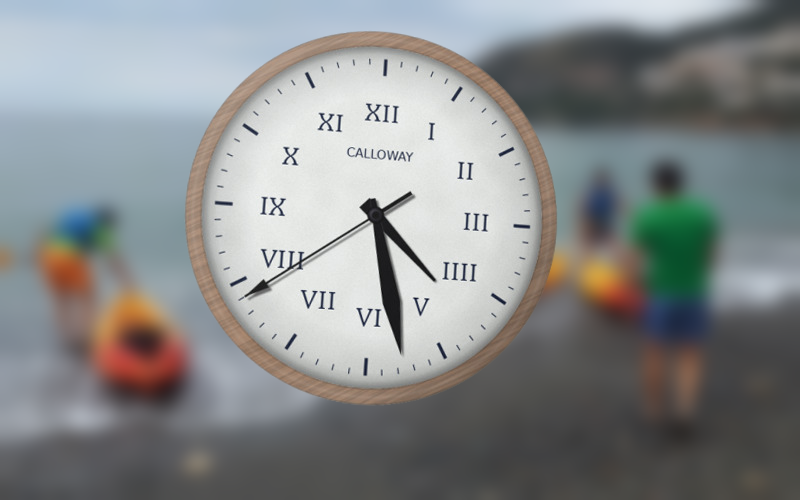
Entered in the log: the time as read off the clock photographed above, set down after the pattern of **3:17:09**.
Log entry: **4:27:39**
